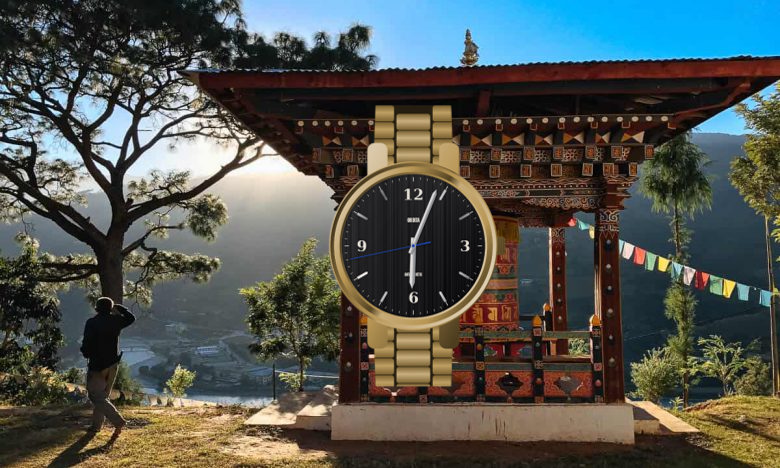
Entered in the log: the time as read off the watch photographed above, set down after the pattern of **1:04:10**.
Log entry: **6:03:43**
